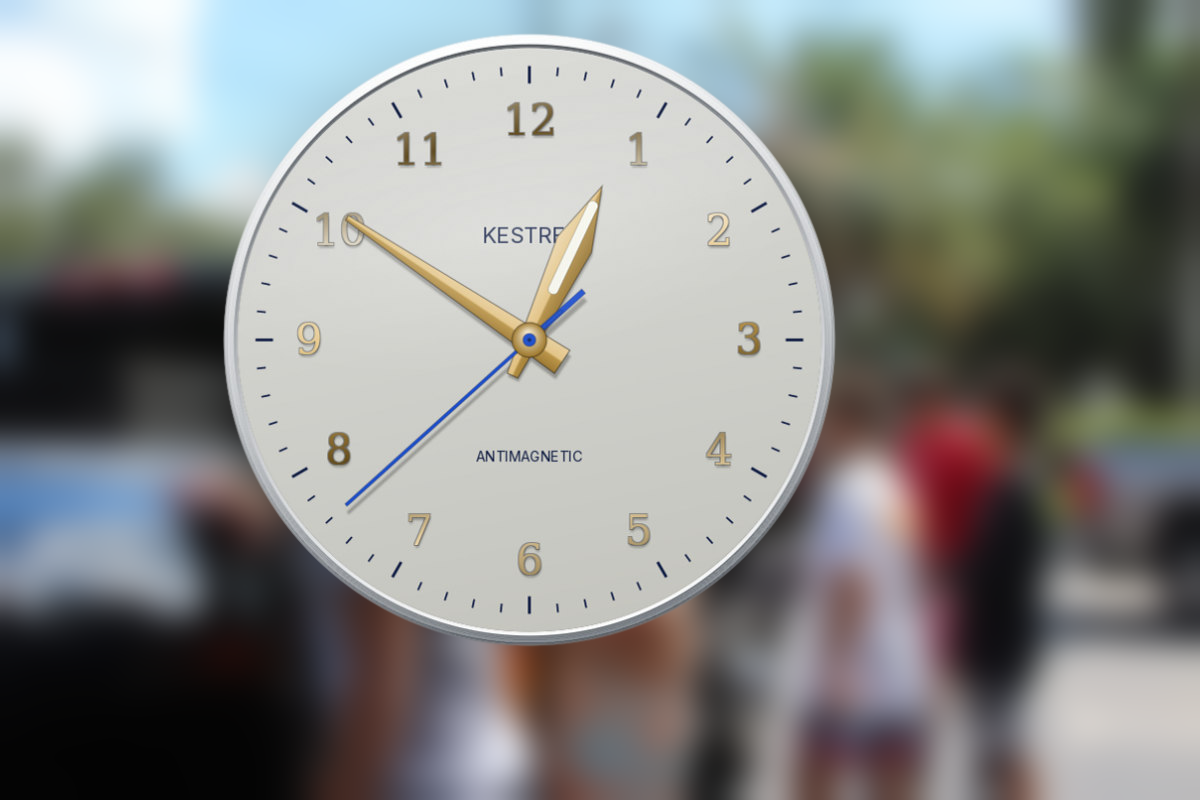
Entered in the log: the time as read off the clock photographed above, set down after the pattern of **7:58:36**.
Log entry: **12:50:38**
